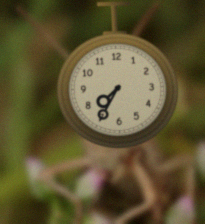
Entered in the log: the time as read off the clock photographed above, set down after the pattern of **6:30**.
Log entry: **7:35**
